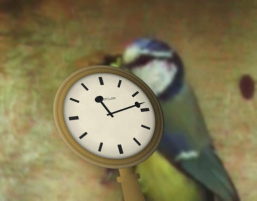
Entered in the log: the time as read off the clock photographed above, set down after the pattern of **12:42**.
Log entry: **11:13**
